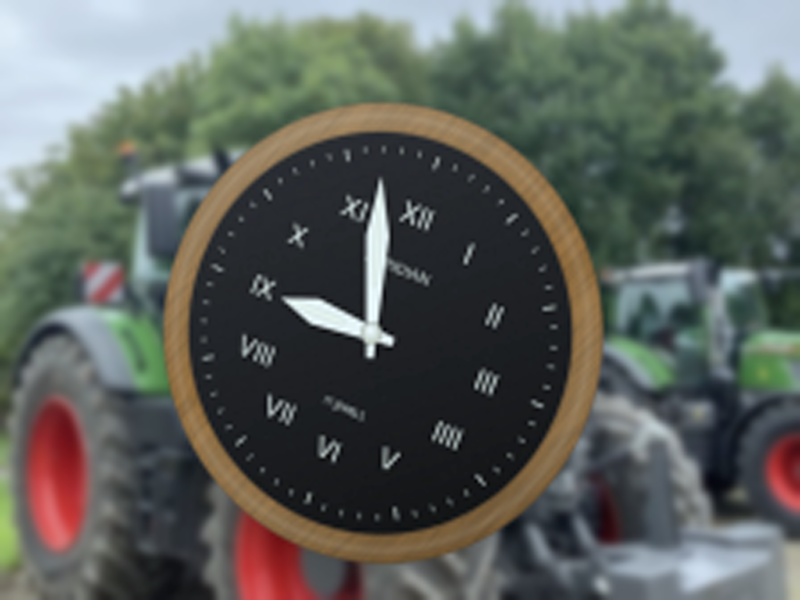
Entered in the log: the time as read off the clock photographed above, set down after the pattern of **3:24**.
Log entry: **8:57**
